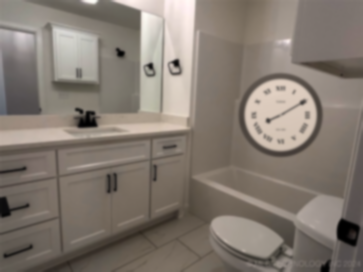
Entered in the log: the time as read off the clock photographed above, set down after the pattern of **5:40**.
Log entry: **8:10**
